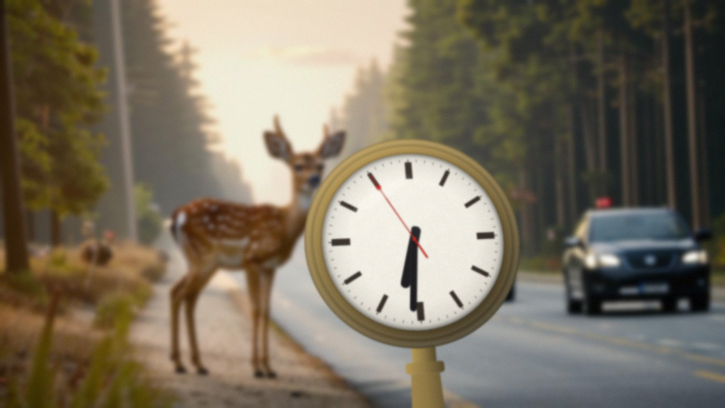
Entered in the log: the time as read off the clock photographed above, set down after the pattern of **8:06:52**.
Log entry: **6:30:55**
